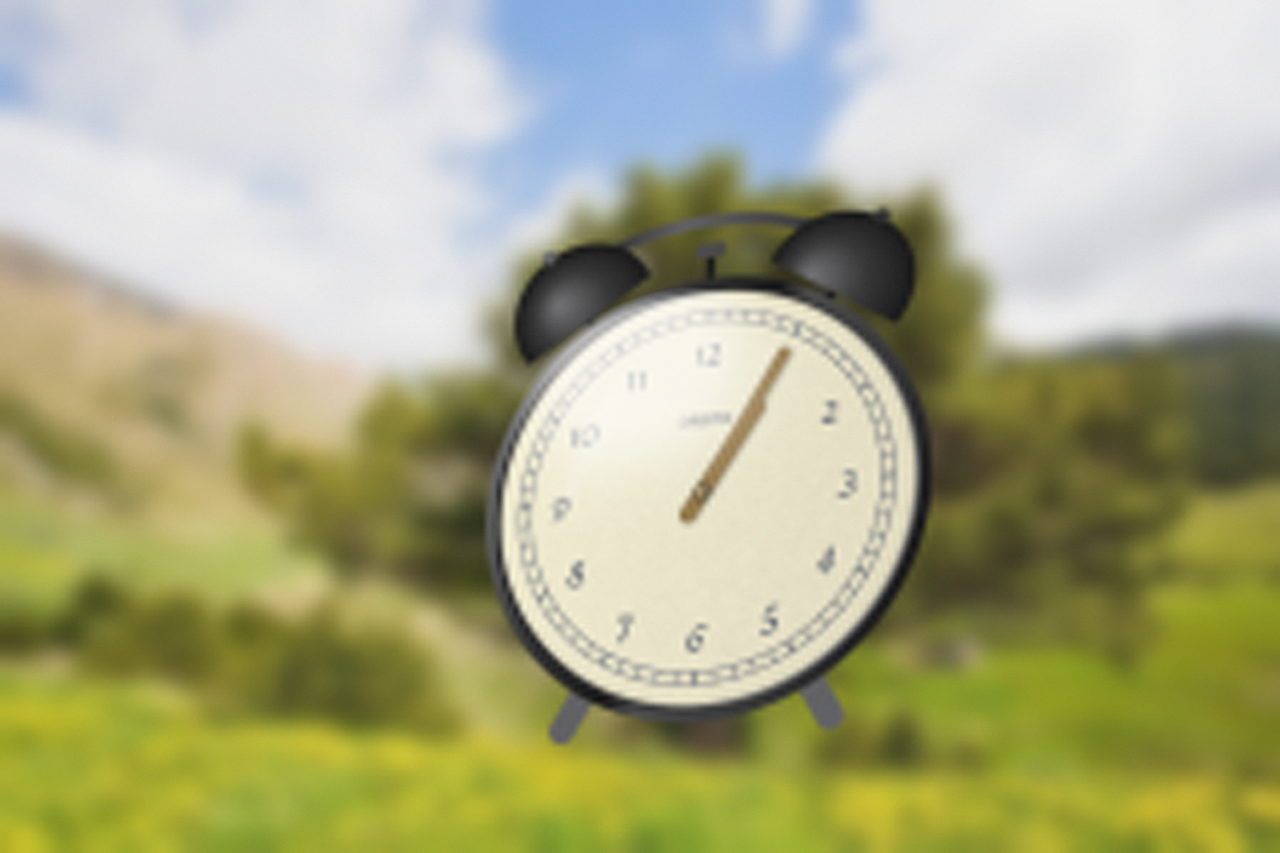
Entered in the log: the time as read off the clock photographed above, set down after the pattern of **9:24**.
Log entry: **1:05**
